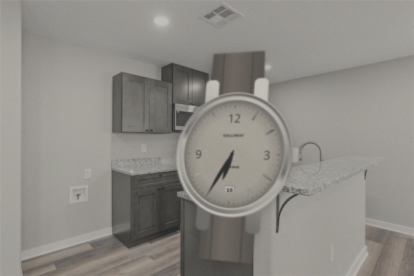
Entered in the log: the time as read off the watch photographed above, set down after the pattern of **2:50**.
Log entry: **6:35**
